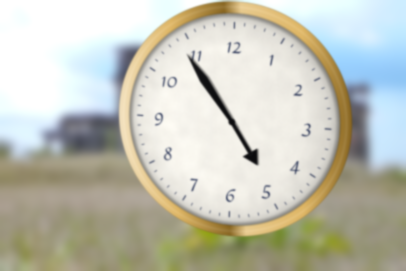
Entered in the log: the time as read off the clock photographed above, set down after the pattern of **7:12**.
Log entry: **4:54**
